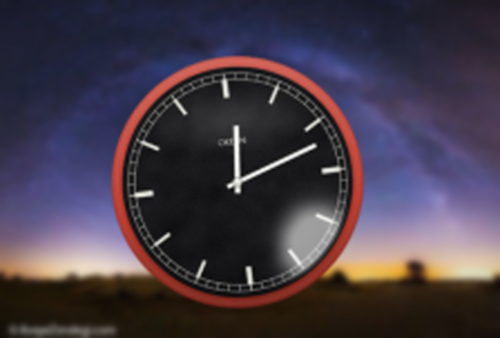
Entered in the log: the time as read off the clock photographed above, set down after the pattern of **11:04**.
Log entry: **12:12**
